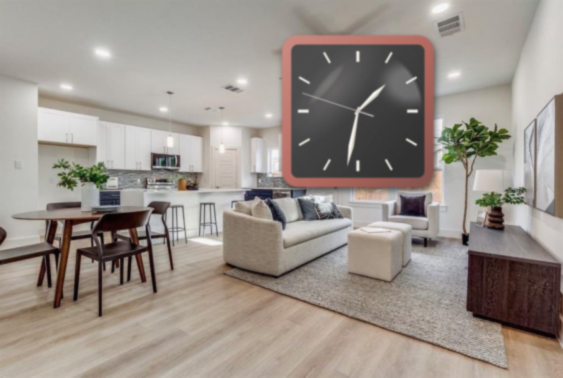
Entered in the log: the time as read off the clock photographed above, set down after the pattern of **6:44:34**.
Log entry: **1:31:48**
